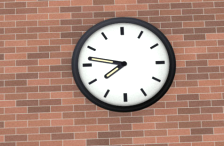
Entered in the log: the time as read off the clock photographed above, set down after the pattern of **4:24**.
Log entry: **7:47**
